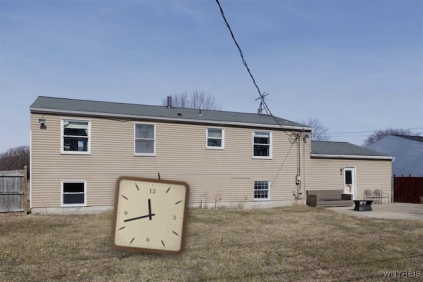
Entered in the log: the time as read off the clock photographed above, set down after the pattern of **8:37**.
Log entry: **11:42**
